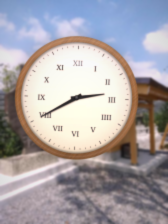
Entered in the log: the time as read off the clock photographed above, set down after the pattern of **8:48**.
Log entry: **2:40**
